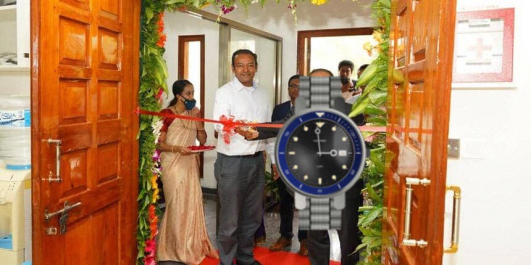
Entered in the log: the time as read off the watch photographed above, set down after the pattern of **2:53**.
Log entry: **2:59**
